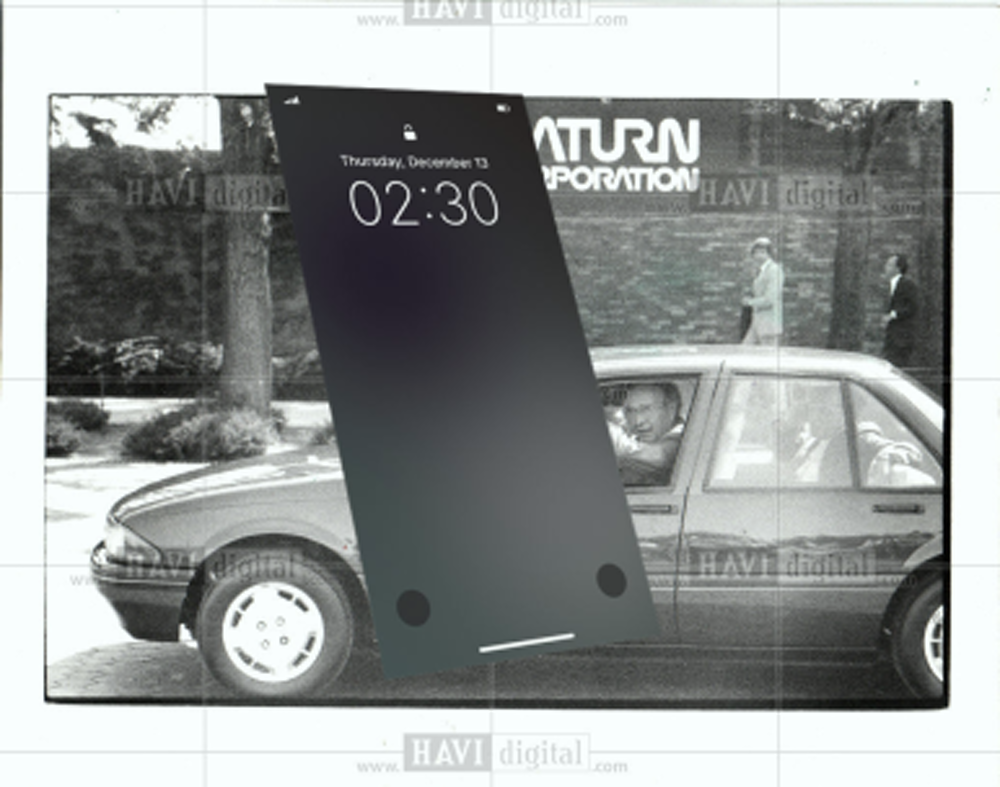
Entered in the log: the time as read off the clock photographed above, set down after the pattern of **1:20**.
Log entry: **2:30**
